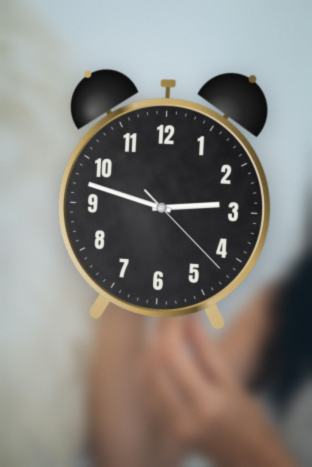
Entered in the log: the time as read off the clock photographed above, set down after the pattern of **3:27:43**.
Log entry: **2:47:22**
